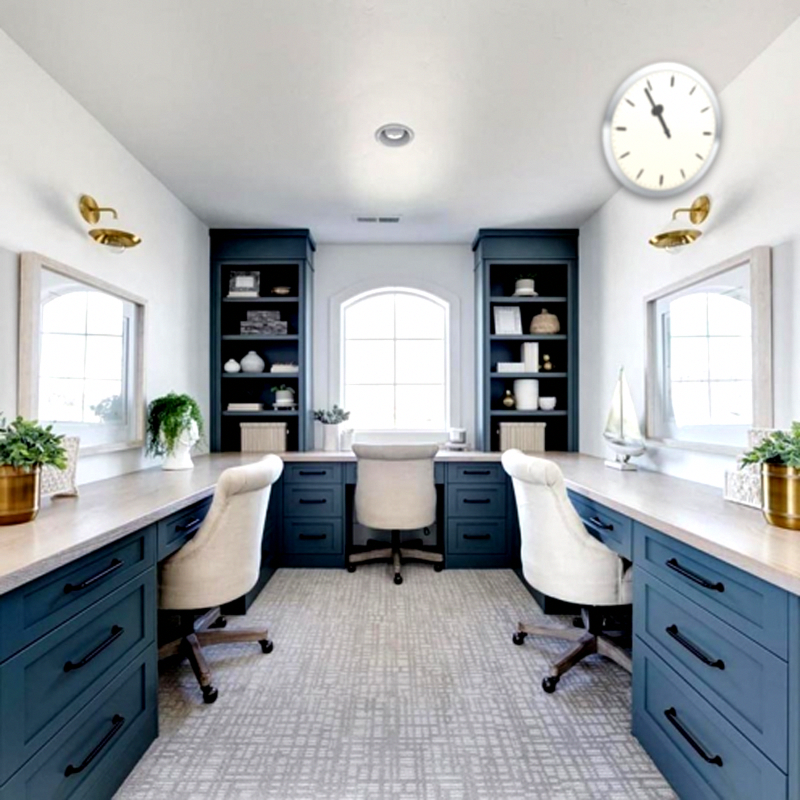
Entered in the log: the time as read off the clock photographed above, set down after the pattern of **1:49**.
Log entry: **10:54**
